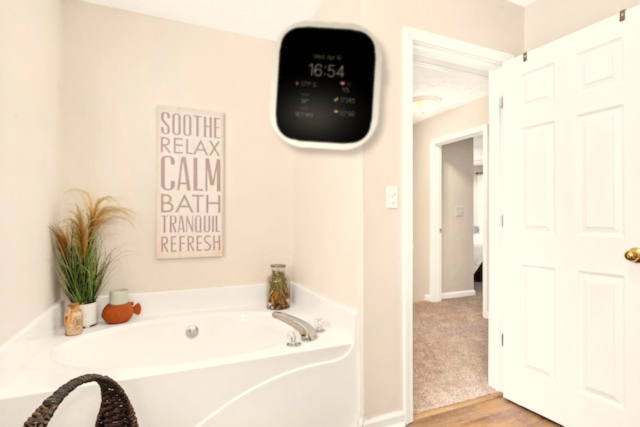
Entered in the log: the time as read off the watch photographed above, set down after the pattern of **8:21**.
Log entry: **16:54**
